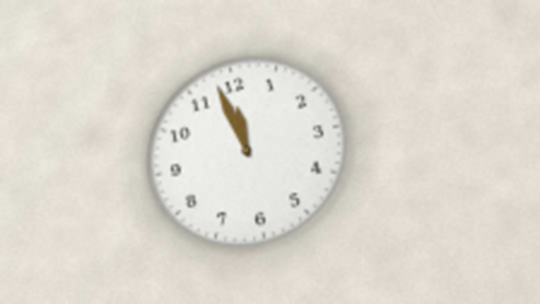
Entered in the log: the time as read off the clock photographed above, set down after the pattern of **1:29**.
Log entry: **11:58**
